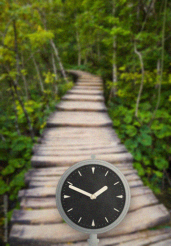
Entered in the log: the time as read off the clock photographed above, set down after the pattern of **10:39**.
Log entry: **1:49**
